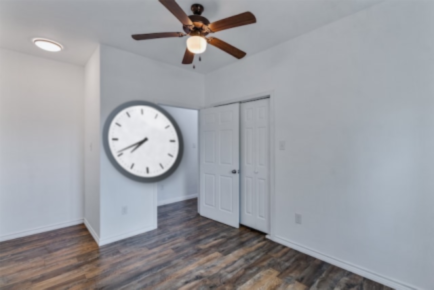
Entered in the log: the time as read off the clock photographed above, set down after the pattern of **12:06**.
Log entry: **7:41**
